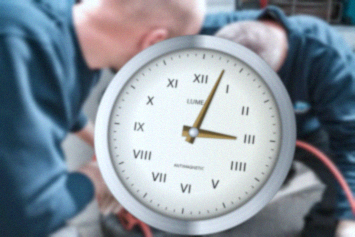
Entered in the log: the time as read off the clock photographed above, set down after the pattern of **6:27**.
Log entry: **3:03**
